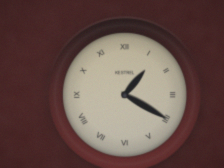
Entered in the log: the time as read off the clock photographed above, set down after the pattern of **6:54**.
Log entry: **1:20**
